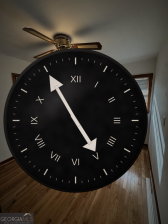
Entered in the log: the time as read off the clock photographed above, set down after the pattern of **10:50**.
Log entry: **4:55**
